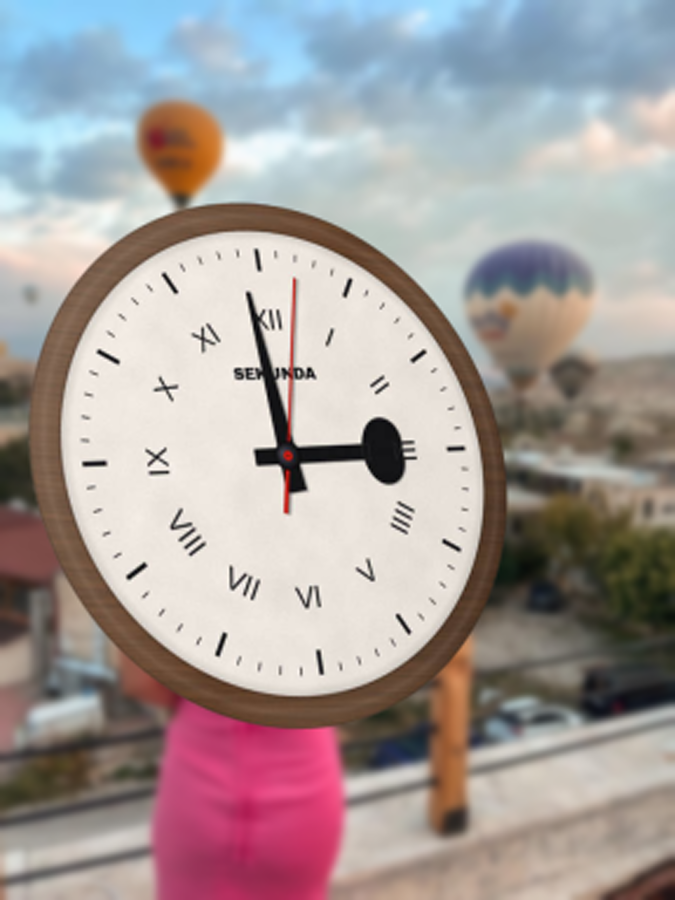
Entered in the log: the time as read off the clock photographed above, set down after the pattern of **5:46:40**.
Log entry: **2:59:02**
